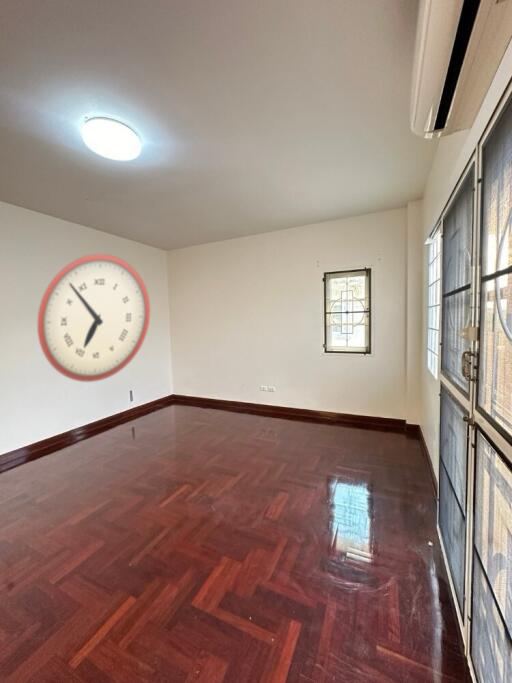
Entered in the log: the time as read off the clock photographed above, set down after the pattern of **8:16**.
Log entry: **6:53**
